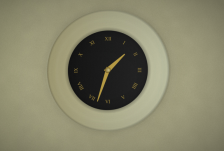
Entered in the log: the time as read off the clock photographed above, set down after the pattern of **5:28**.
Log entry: **1:33**
